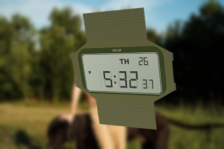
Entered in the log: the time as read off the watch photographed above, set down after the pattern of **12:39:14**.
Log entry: **5:32:37**
